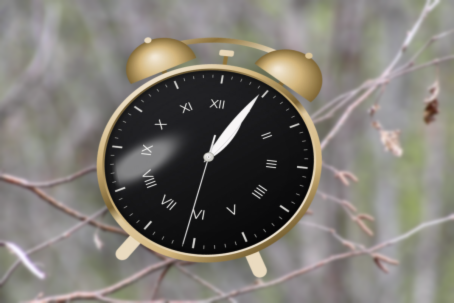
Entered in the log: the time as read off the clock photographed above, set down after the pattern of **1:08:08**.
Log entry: **1:04:31**
